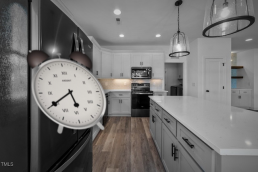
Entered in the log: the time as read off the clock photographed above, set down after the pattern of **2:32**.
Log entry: **5:40**
